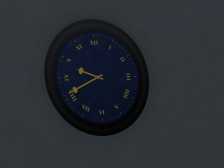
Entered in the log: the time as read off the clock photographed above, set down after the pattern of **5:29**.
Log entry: **9:41**
